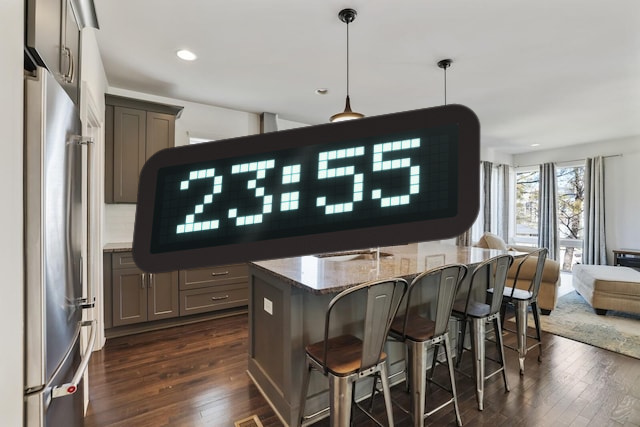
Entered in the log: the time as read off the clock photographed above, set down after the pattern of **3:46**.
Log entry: **23:55**
